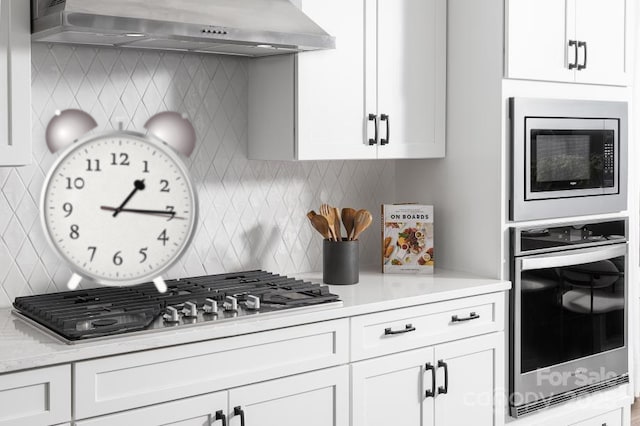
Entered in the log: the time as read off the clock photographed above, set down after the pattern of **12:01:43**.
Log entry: **1:15:16**
